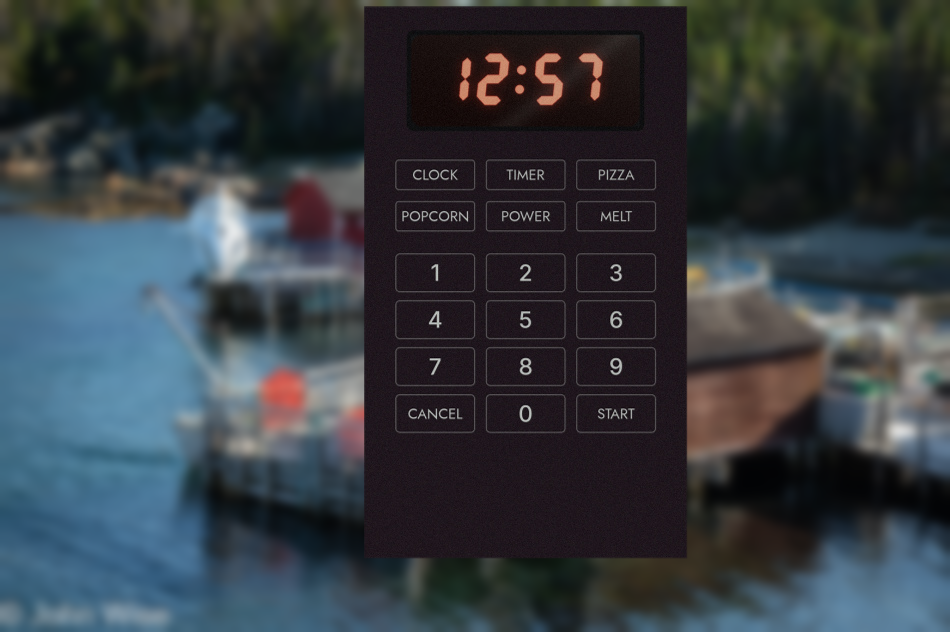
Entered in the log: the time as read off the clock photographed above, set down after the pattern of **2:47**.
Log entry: **12:57**
